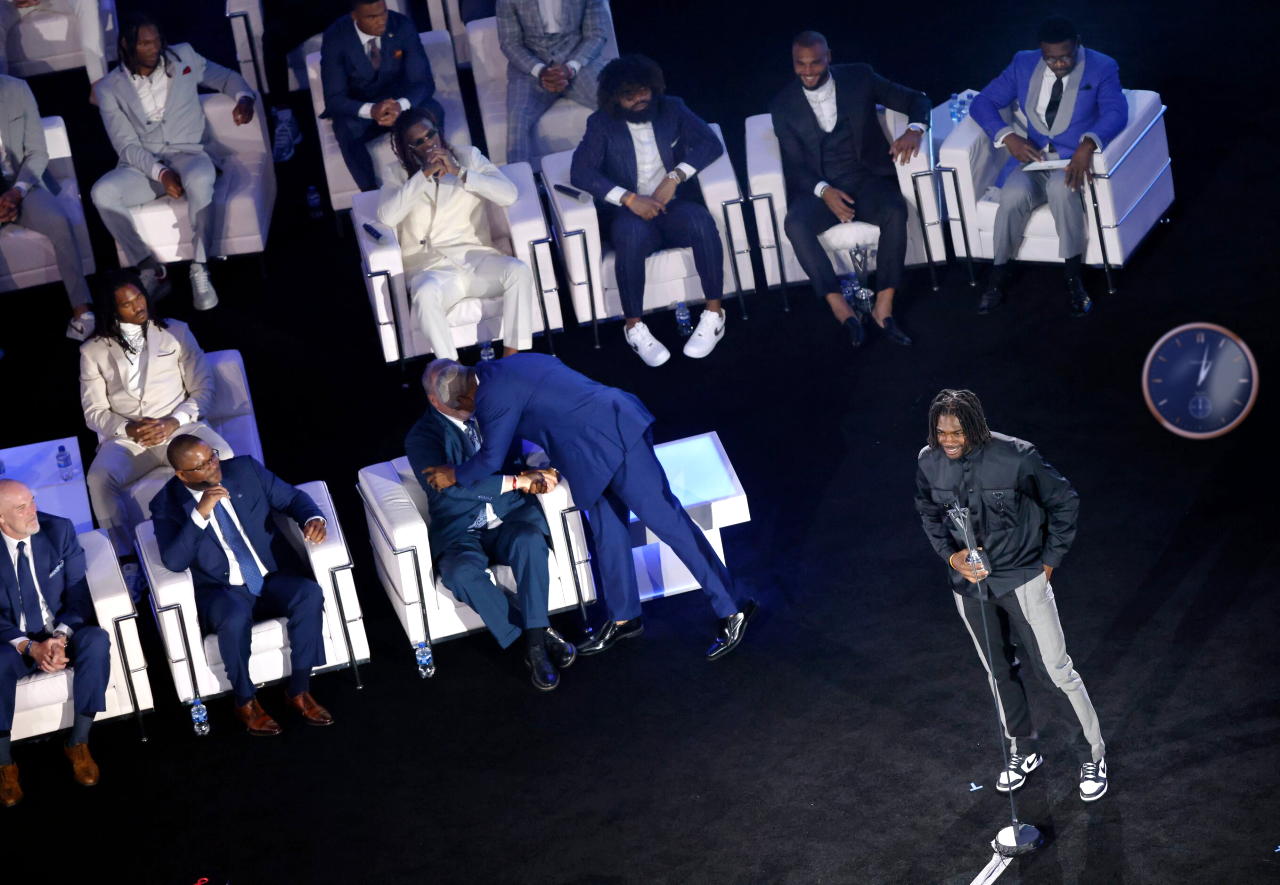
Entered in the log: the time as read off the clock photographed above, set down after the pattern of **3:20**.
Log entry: **1:02**
